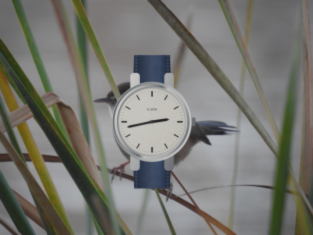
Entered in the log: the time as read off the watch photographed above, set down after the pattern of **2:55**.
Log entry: **2:43**
